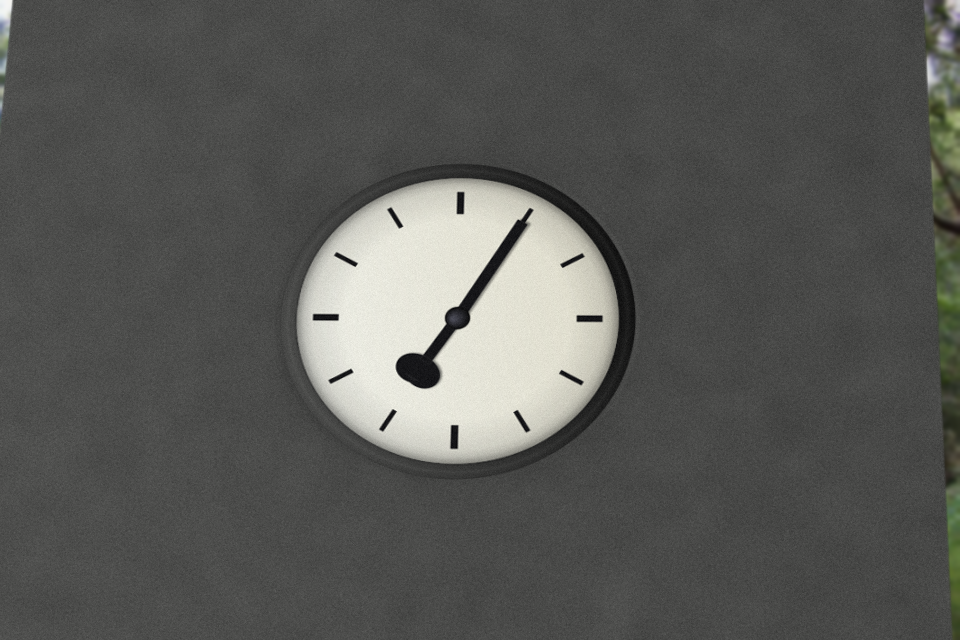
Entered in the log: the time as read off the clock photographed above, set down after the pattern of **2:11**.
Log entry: **7:05**
